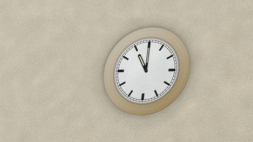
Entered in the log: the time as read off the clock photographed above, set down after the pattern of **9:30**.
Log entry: **11:00**
